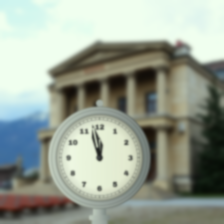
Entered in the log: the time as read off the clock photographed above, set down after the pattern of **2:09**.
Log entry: **11:58**
